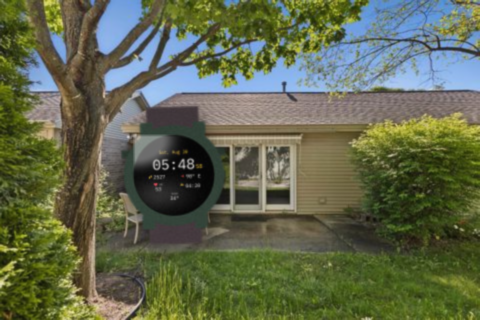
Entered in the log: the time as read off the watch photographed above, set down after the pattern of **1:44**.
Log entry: **5:48**
